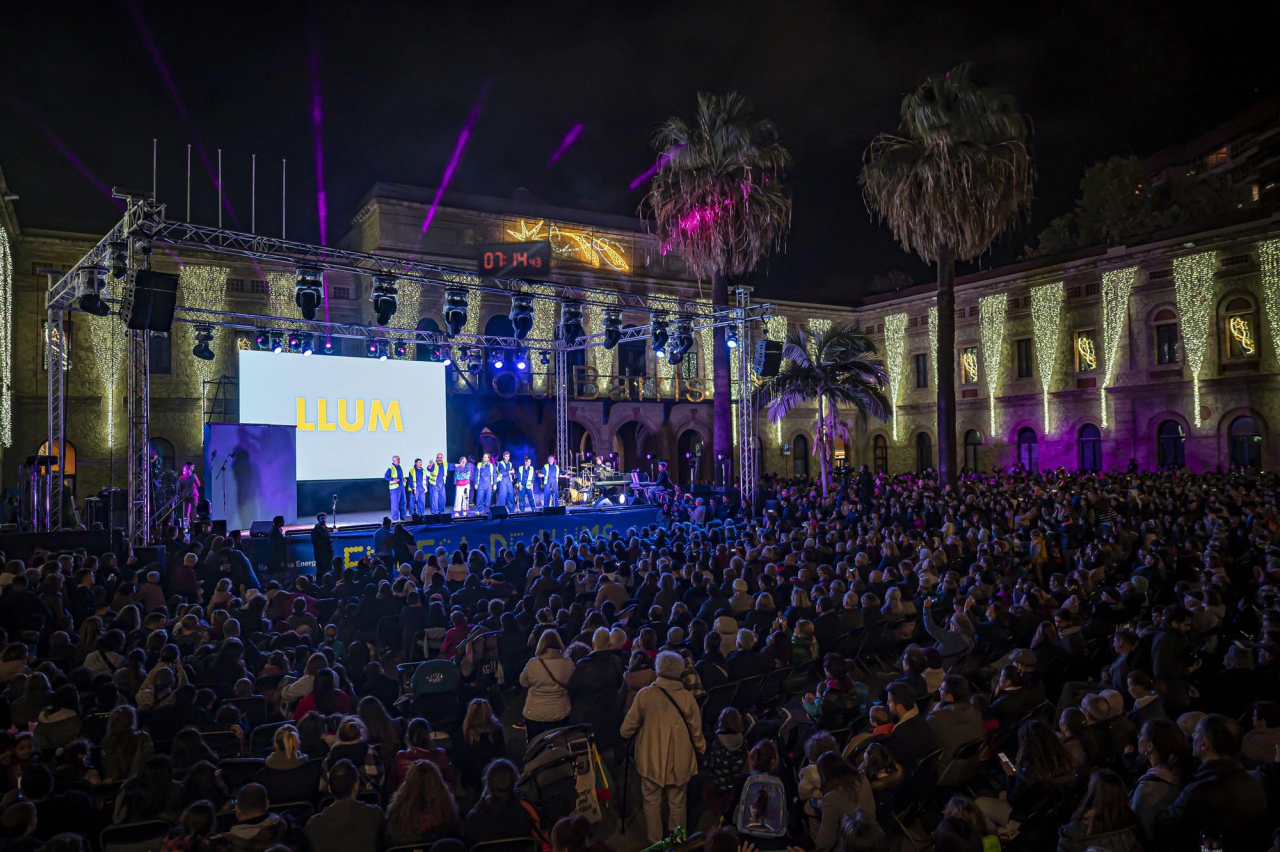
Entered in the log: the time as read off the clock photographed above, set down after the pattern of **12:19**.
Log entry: **7:14**
